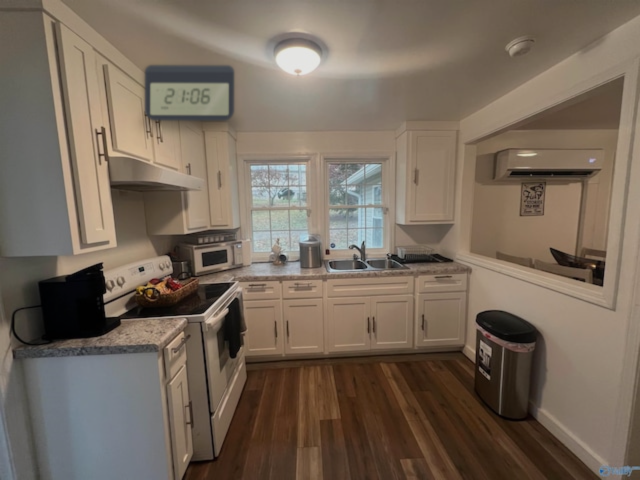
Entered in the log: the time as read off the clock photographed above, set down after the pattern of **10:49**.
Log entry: **21:06**
